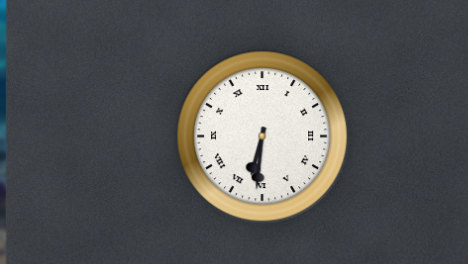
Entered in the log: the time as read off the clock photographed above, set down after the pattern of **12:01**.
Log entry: **6:31**
